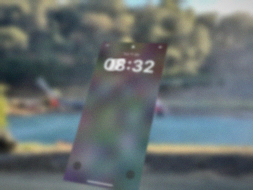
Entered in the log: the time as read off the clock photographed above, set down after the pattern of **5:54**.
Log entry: **8:32**
